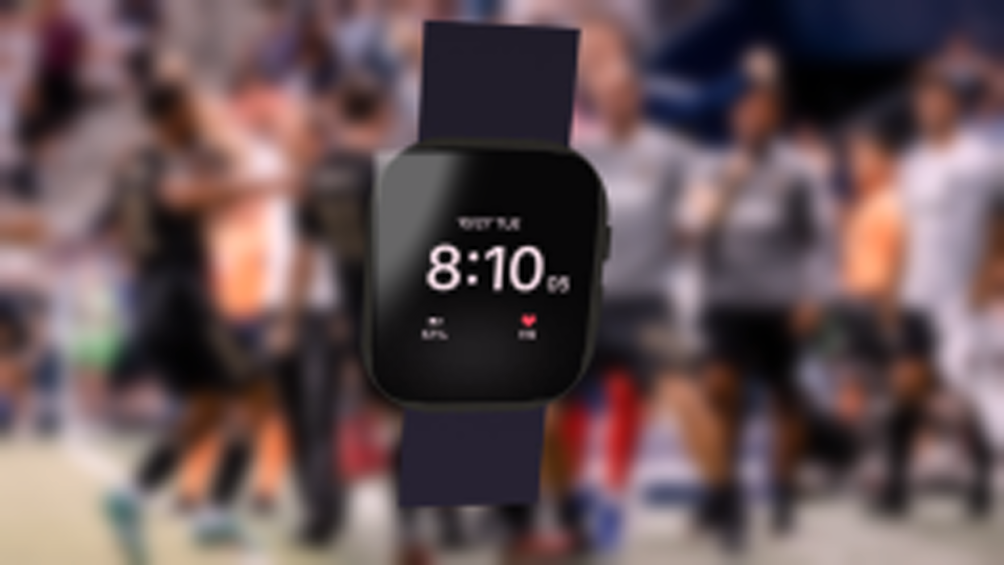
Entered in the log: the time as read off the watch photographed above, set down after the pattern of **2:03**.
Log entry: **8:10**
